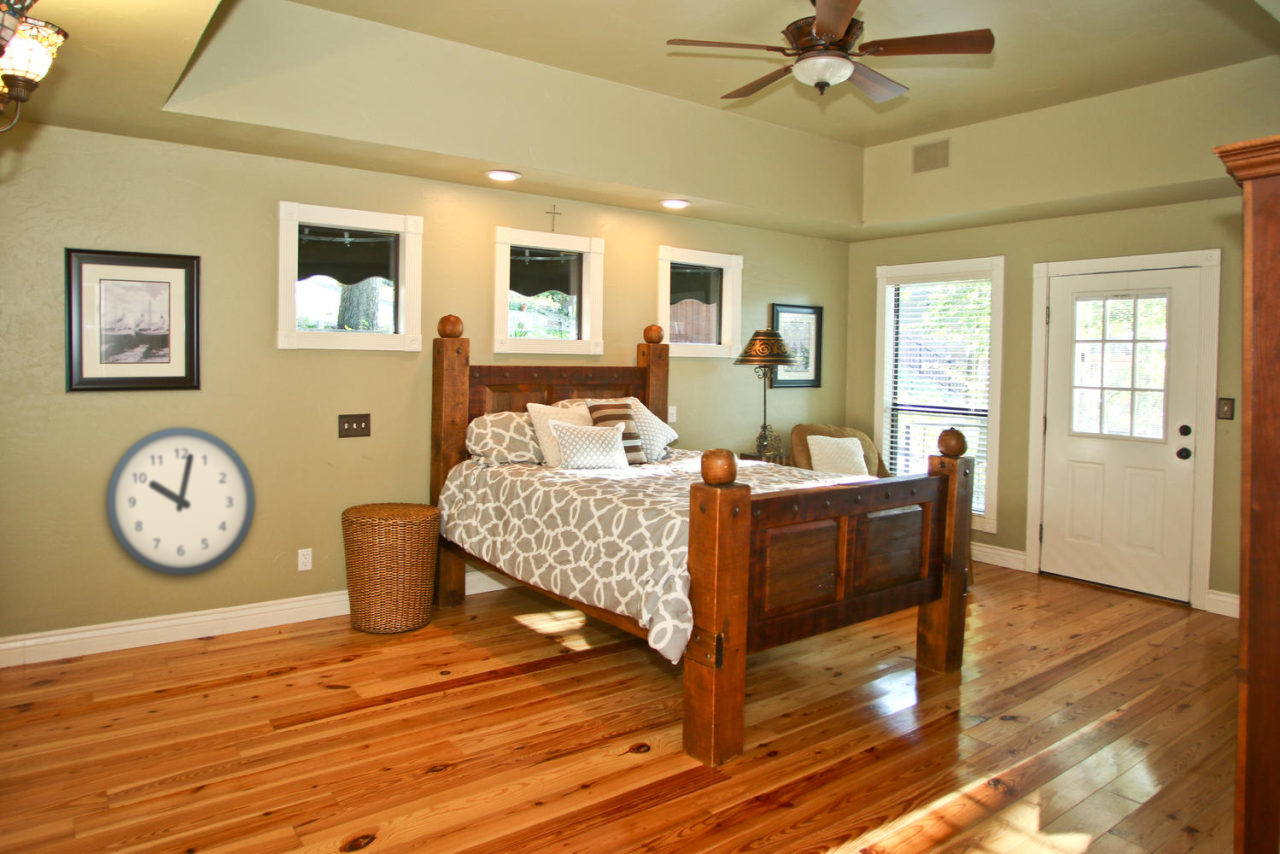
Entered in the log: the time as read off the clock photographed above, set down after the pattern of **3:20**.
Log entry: **10:02**
